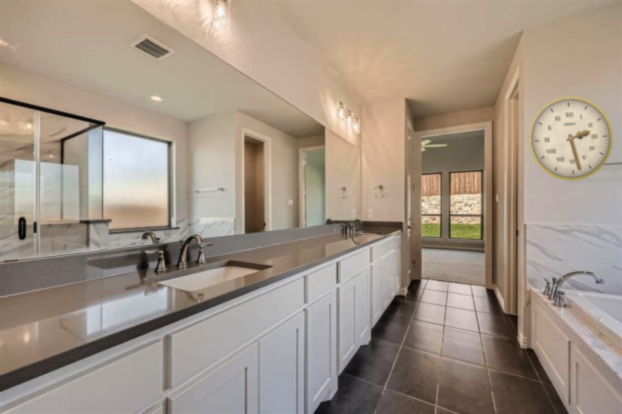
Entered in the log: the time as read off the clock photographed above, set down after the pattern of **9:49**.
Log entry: **2:28**
